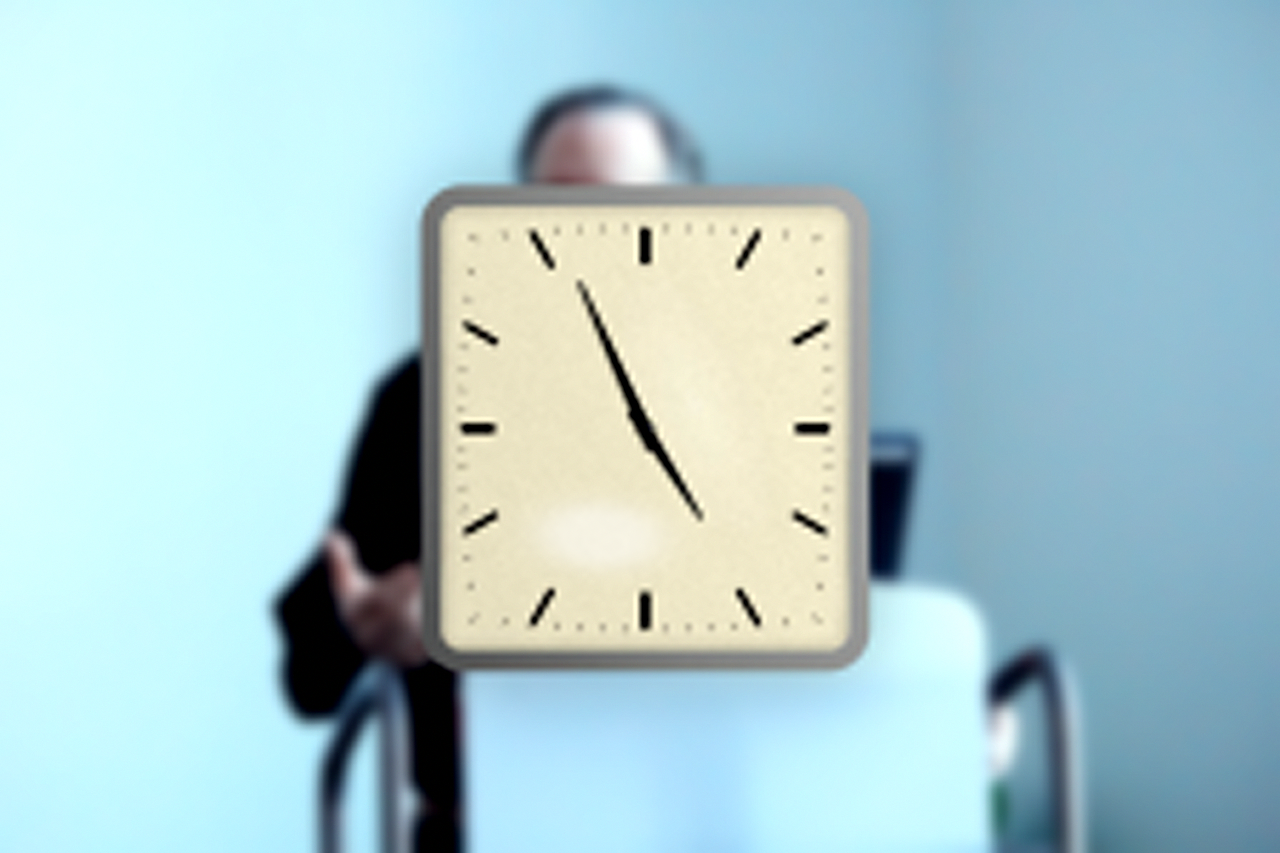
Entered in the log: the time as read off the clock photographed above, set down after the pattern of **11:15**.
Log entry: **4:56**
